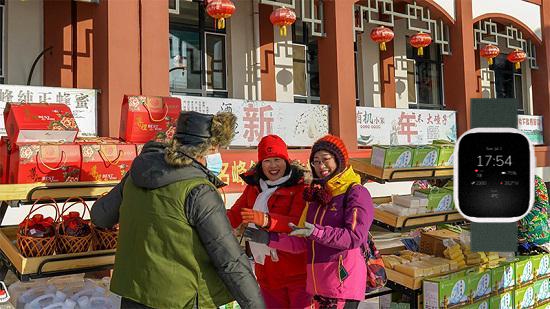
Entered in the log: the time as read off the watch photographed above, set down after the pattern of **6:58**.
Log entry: **17:54**
